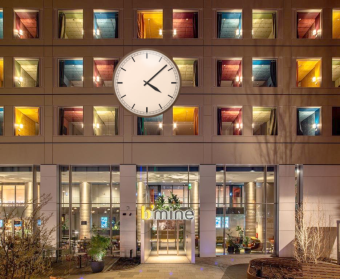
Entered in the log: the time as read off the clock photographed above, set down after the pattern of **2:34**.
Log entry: **4:08**
